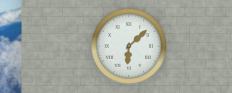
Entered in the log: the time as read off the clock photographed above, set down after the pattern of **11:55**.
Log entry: **6:08**
